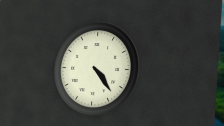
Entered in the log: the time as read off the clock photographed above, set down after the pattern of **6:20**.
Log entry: **4:23**
